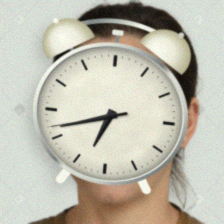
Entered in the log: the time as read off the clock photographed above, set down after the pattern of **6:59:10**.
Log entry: **6:41:42**
